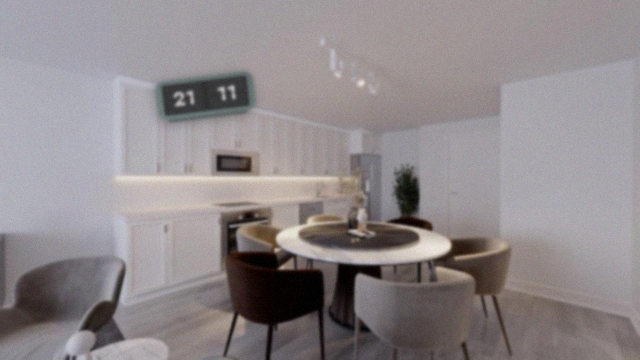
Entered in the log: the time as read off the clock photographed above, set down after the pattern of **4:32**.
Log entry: **21:11**
